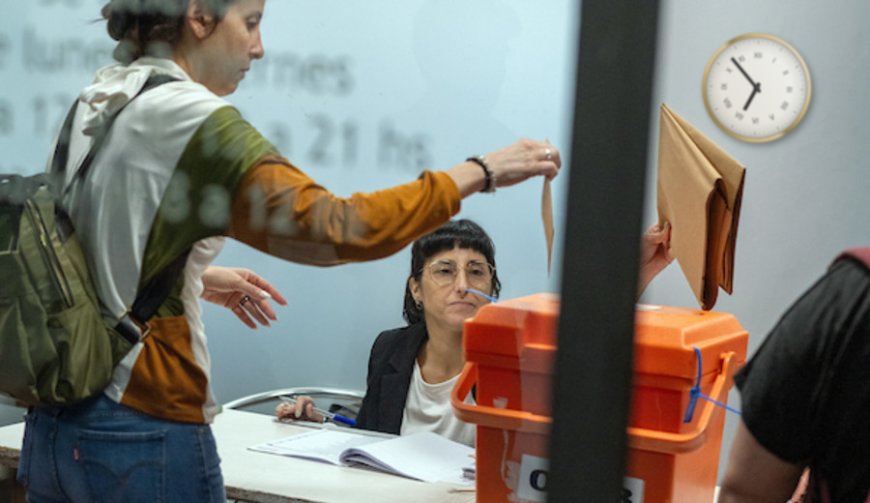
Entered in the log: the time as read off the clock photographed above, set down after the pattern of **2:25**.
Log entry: **6:53**
